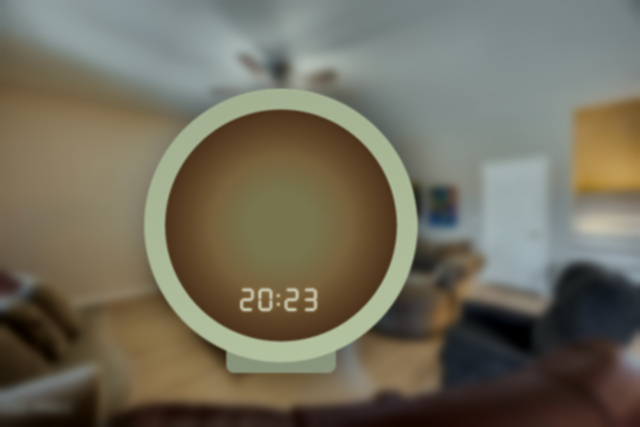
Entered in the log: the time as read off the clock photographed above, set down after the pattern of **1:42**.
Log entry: **20:23**
